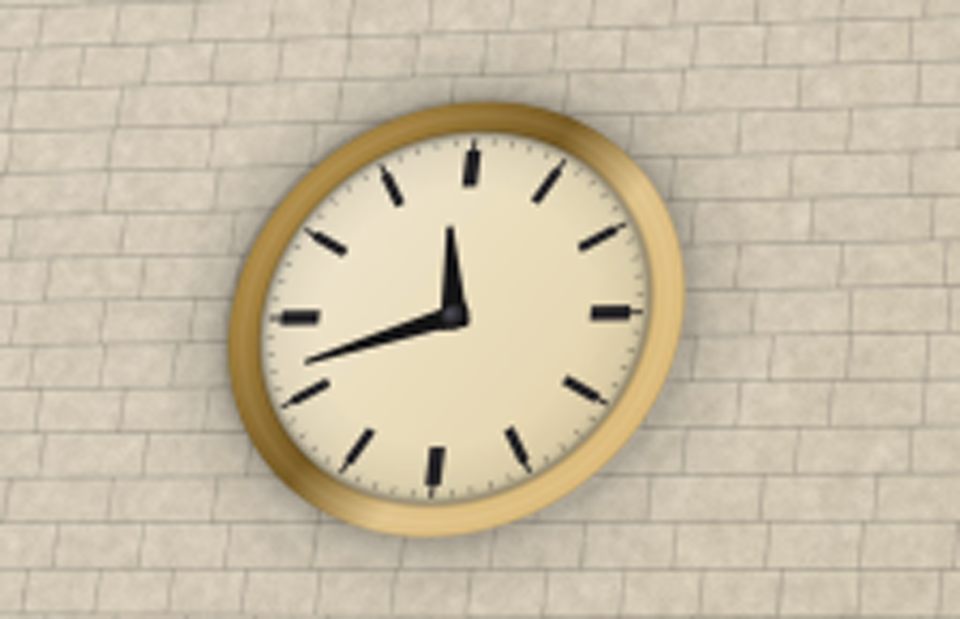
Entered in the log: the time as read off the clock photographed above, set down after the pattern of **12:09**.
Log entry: **11:42**
